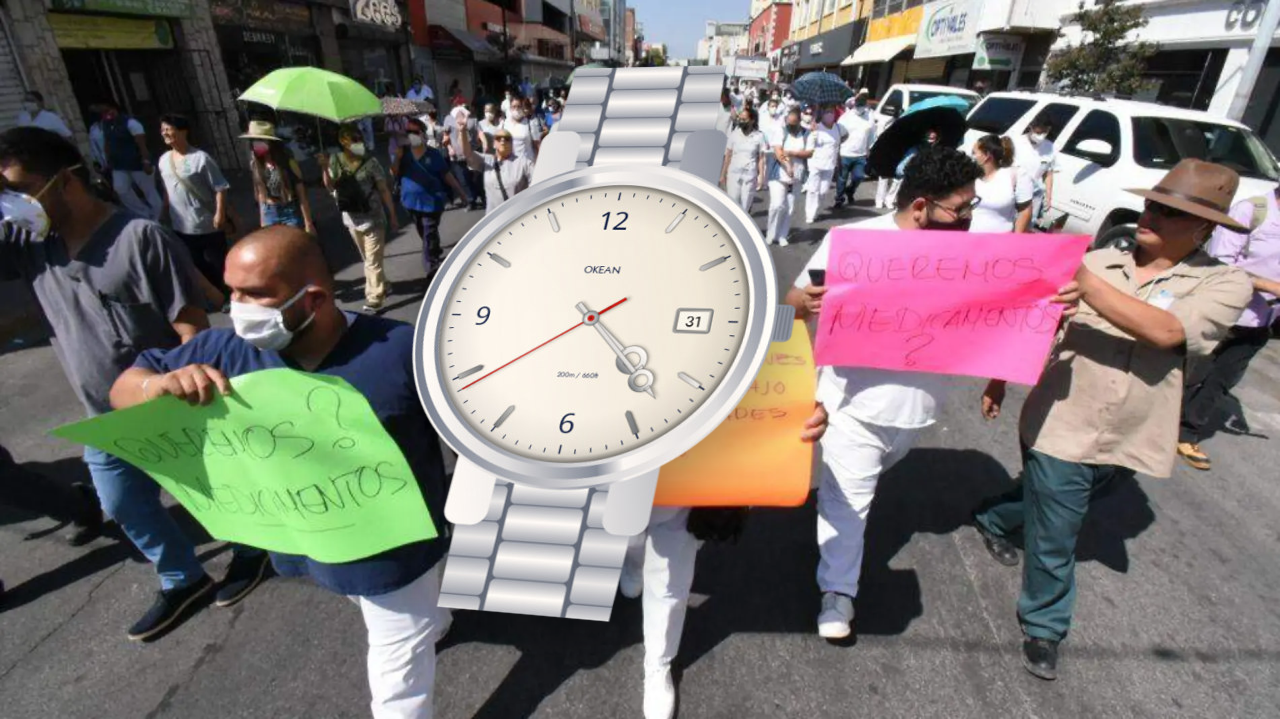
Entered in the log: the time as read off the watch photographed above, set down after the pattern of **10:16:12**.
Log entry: **4:22:39**
